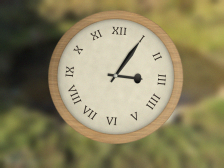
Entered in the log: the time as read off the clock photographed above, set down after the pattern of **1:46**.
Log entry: **3:05**
